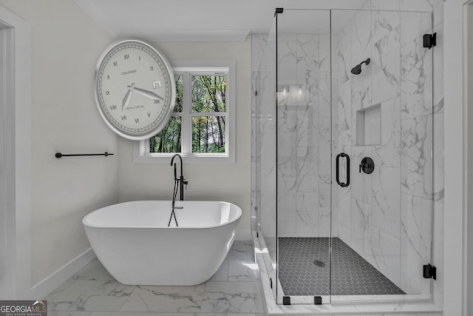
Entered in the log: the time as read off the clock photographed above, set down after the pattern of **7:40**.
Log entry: **7:19**
